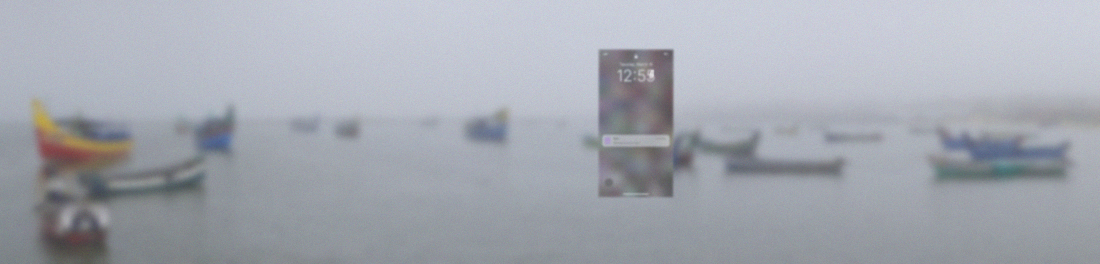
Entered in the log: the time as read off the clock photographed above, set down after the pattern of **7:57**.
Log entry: **12:55**
